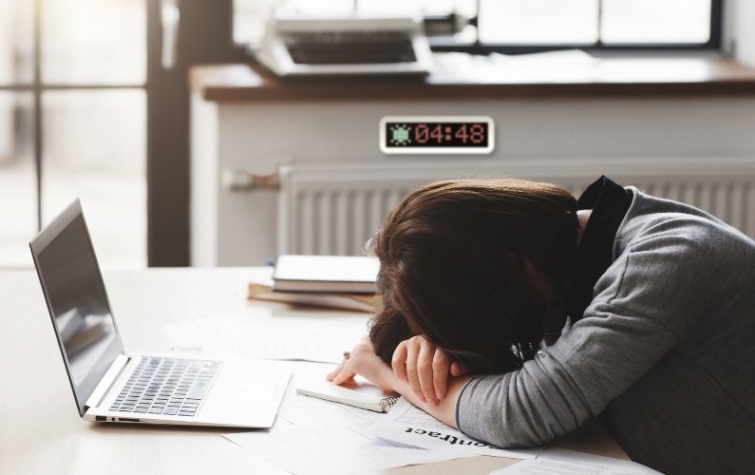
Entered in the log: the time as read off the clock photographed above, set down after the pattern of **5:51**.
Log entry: **4:48**
